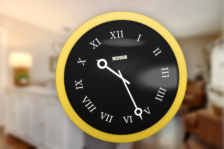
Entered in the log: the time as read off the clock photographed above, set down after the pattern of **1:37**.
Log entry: **10:27**
